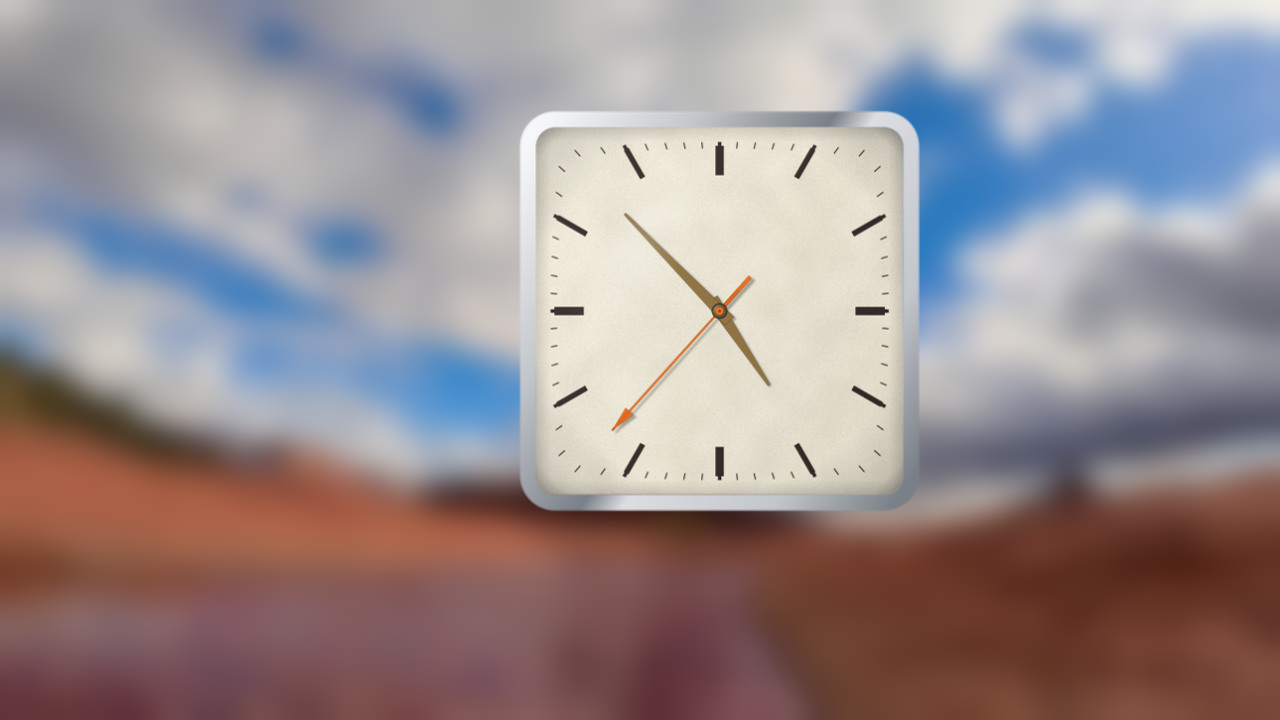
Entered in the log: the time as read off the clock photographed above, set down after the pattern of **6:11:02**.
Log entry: **4:52:37**
